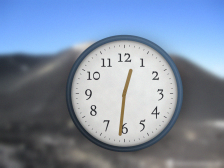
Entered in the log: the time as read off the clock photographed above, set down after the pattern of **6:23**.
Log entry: **12:31**
